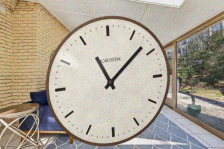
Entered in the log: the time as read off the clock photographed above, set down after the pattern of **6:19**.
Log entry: **11:08**
